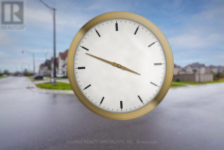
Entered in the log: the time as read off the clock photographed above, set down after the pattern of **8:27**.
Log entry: **3:49**
